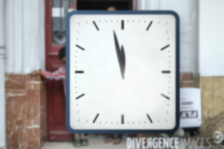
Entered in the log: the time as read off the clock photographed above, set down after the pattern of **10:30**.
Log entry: **11:58**
